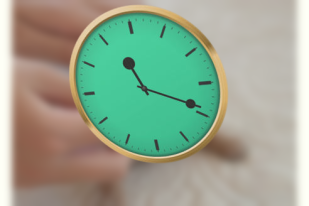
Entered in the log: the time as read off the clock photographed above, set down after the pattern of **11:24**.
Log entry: **11:19**
